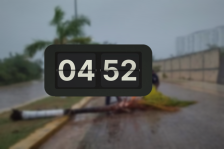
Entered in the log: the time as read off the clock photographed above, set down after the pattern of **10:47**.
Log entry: **4:52**
